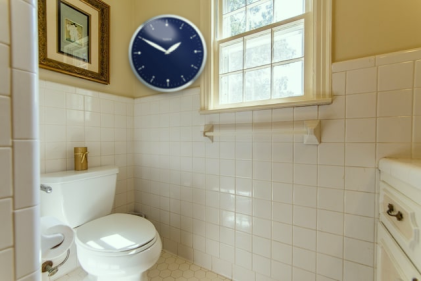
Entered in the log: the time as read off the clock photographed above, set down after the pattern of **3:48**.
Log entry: **1:50**
